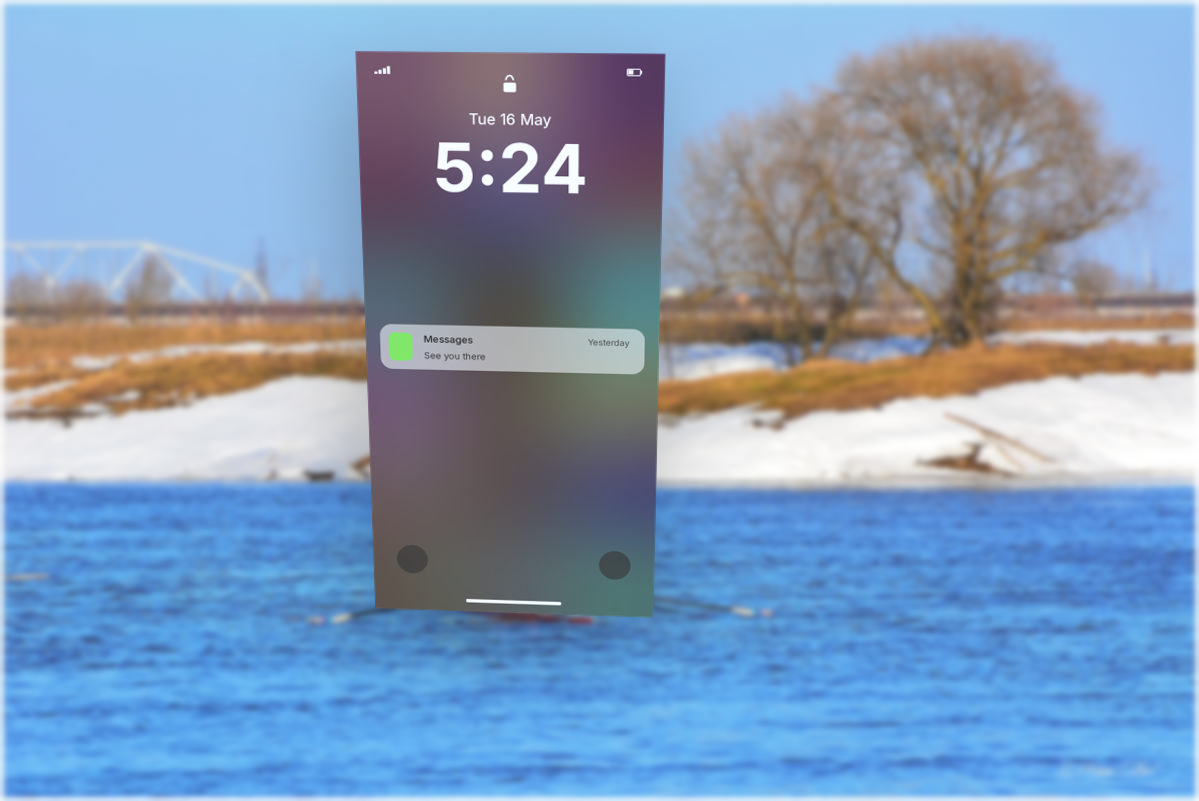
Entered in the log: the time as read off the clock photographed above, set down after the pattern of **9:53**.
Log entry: **5:24**
